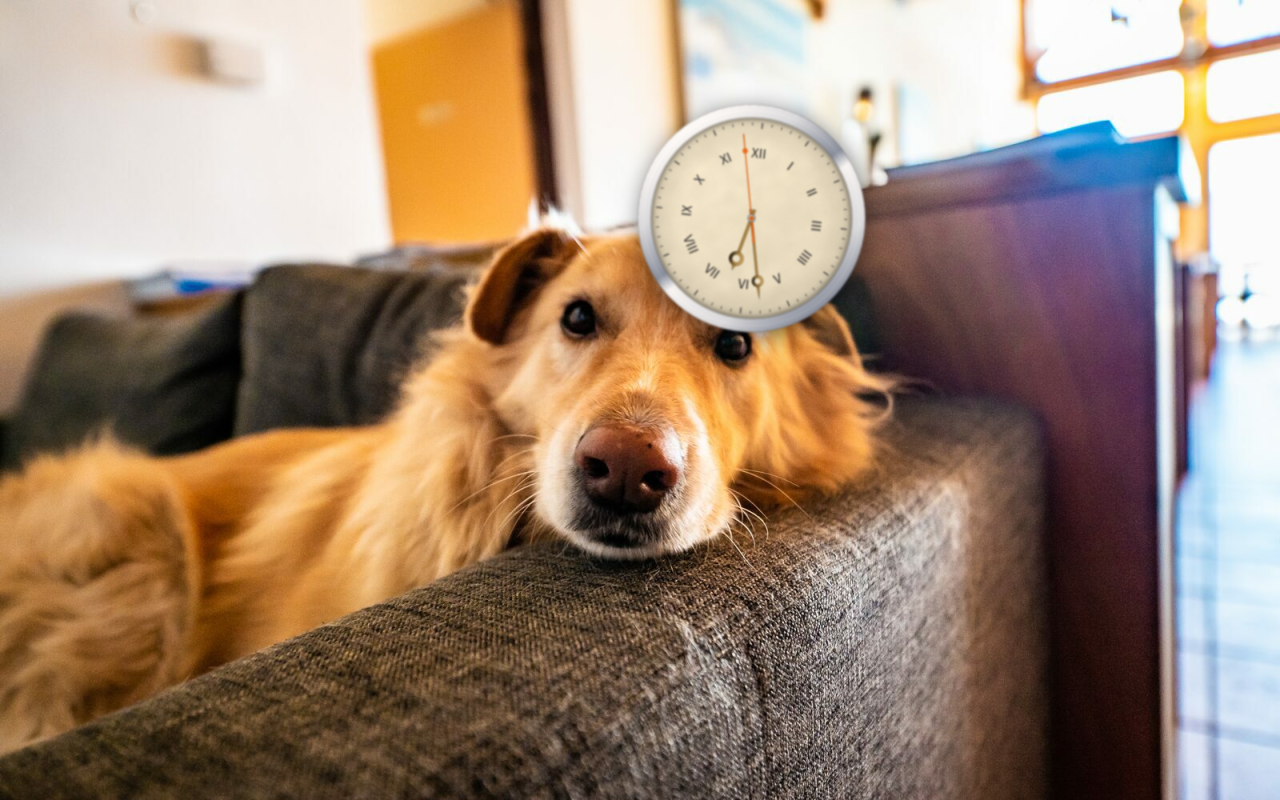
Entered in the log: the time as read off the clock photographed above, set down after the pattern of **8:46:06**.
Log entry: **6:27:58**
